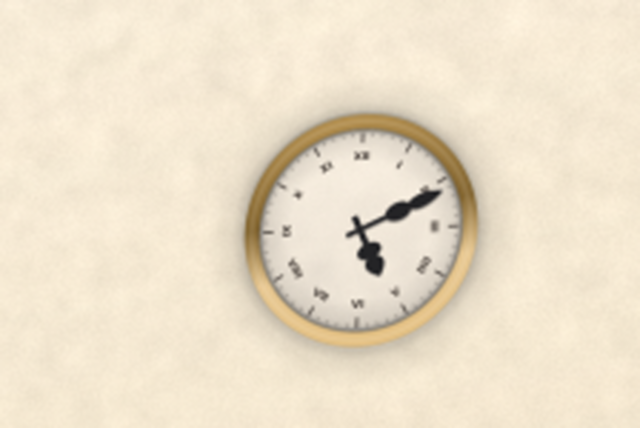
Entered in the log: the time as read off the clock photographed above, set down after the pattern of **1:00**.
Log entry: **5:11**
